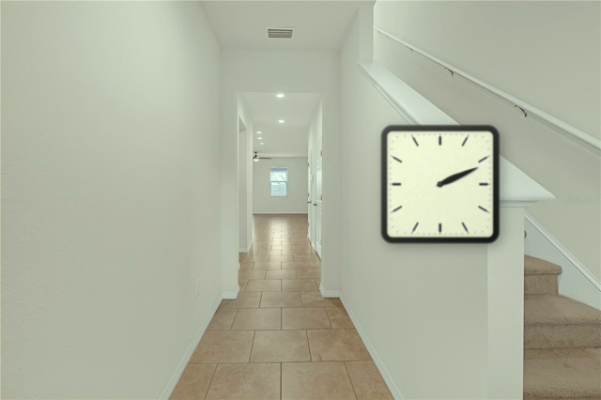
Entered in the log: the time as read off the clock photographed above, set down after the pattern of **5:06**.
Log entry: **2:11**
